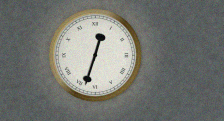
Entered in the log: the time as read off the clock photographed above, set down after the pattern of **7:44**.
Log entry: **12:33**
